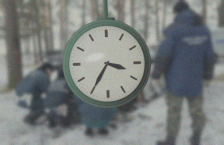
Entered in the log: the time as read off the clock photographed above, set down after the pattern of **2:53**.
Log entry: **3:35**
